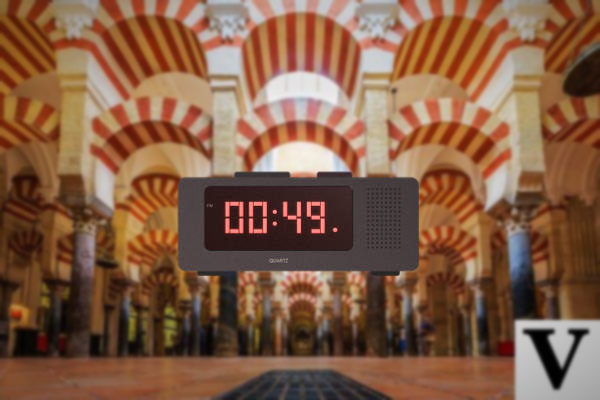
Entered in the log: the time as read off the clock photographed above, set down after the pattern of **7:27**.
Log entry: **0:49**
